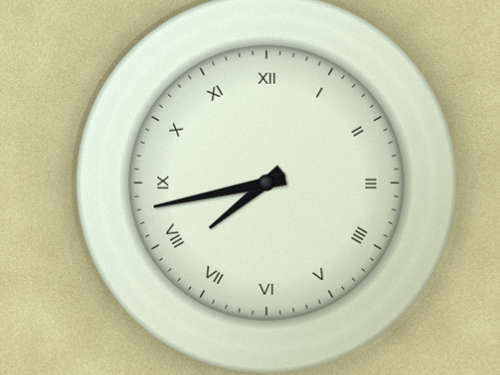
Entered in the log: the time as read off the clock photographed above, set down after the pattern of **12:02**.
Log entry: **7:43**
